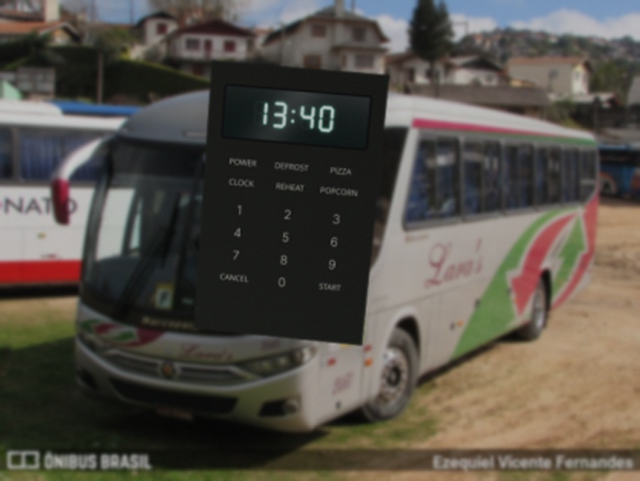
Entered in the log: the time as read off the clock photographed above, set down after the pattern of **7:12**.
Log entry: **13:40**
